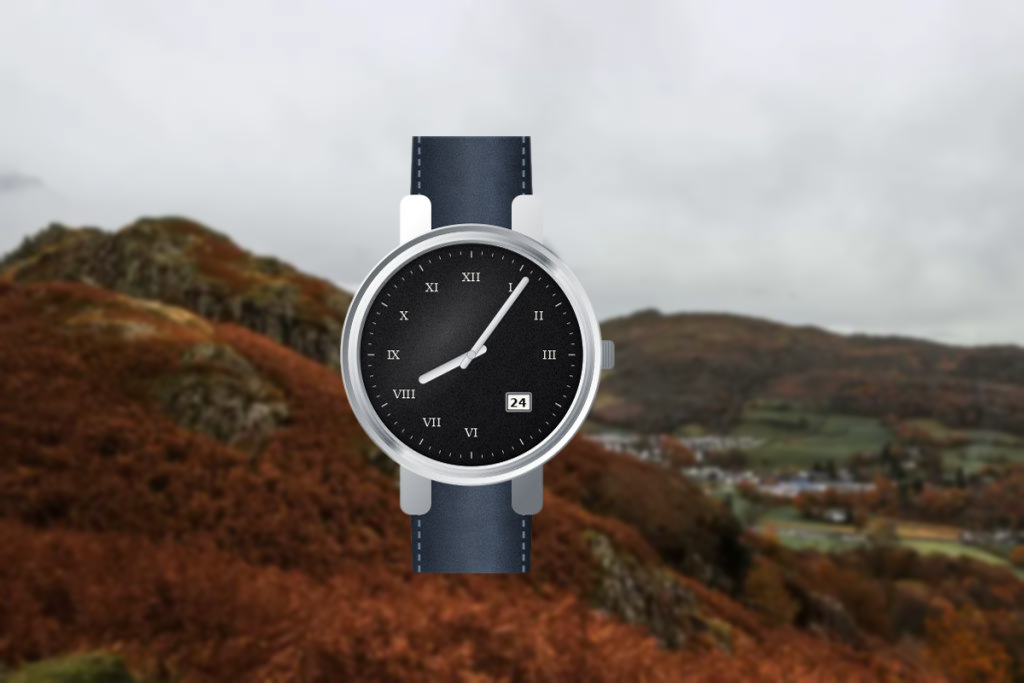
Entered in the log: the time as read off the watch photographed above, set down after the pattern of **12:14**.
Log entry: **8:06**
